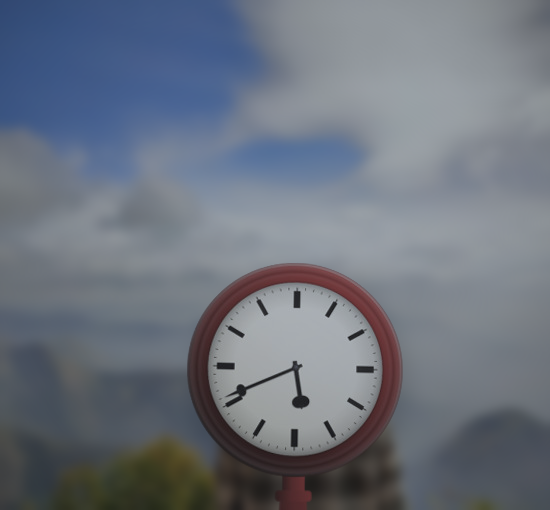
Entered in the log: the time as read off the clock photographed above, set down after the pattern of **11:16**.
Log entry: **5:41**
